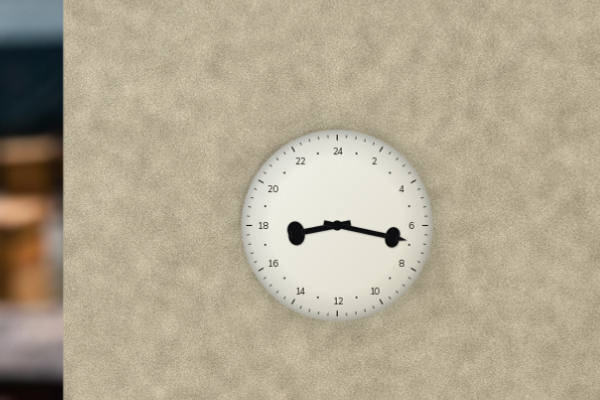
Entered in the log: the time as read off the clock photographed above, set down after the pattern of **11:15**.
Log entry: **17:17**
